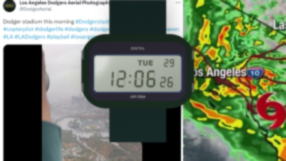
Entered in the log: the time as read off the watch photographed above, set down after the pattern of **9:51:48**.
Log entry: **12:06:26**
